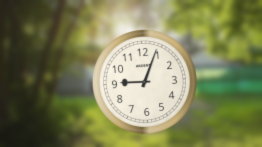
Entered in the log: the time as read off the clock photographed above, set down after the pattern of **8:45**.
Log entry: **9:04**
